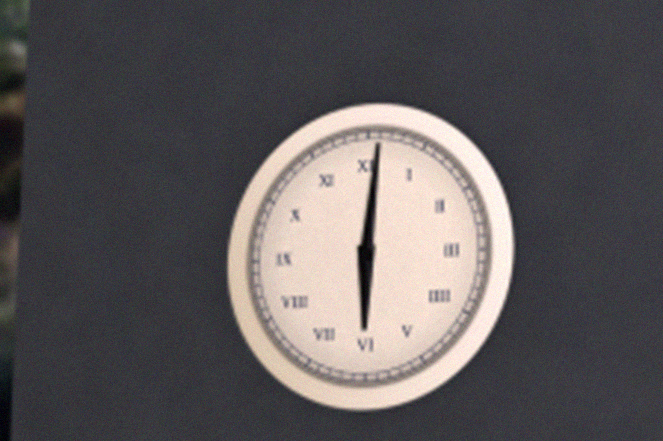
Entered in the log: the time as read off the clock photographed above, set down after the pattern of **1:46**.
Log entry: **6:01**
